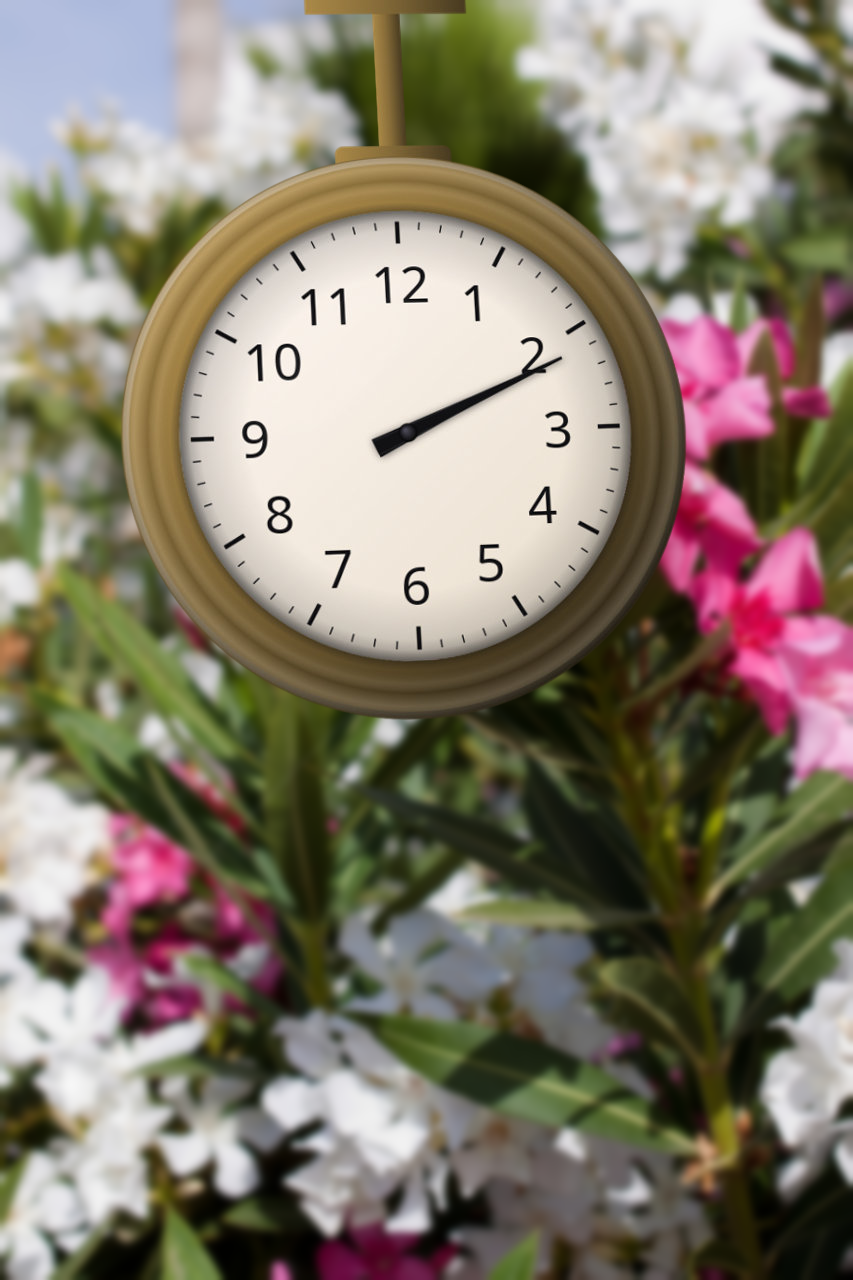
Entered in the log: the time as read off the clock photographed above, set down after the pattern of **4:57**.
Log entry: **2:11**
